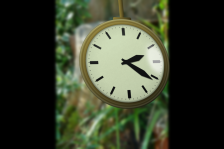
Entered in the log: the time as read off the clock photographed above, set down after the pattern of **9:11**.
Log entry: **2:21**
